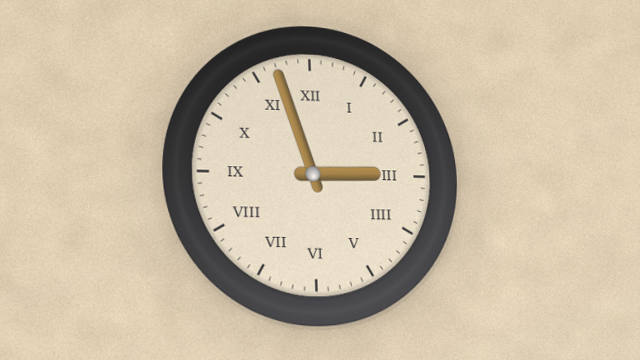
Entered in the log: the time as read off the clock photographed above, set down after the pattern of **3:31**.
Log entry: **2:57**
